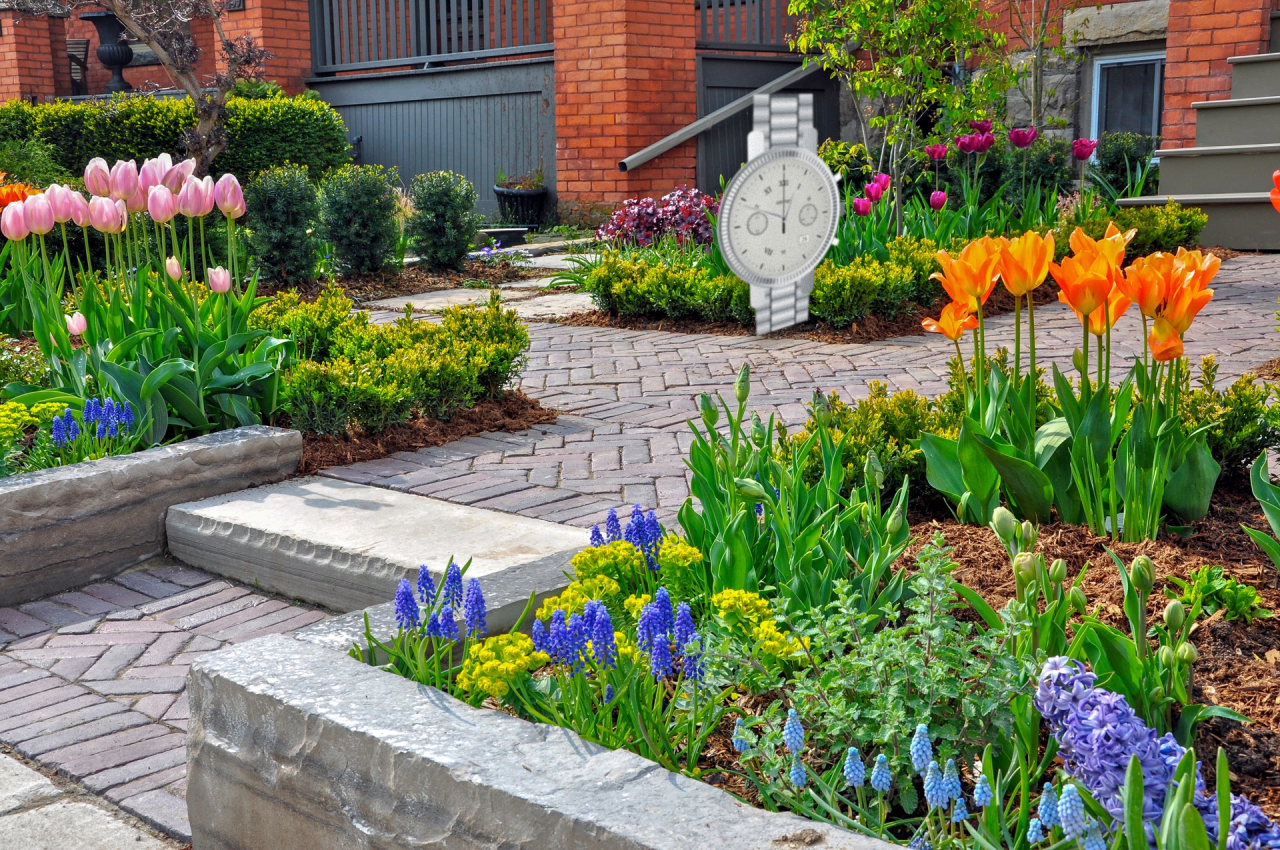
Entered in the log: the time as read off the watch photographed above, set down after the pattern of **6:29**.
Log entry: **12:49**
